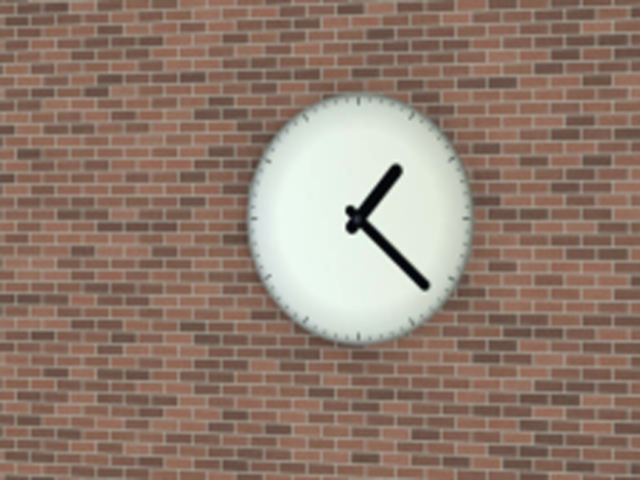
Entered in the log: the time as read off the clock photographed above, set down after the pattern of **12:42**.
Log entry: **1:22**
